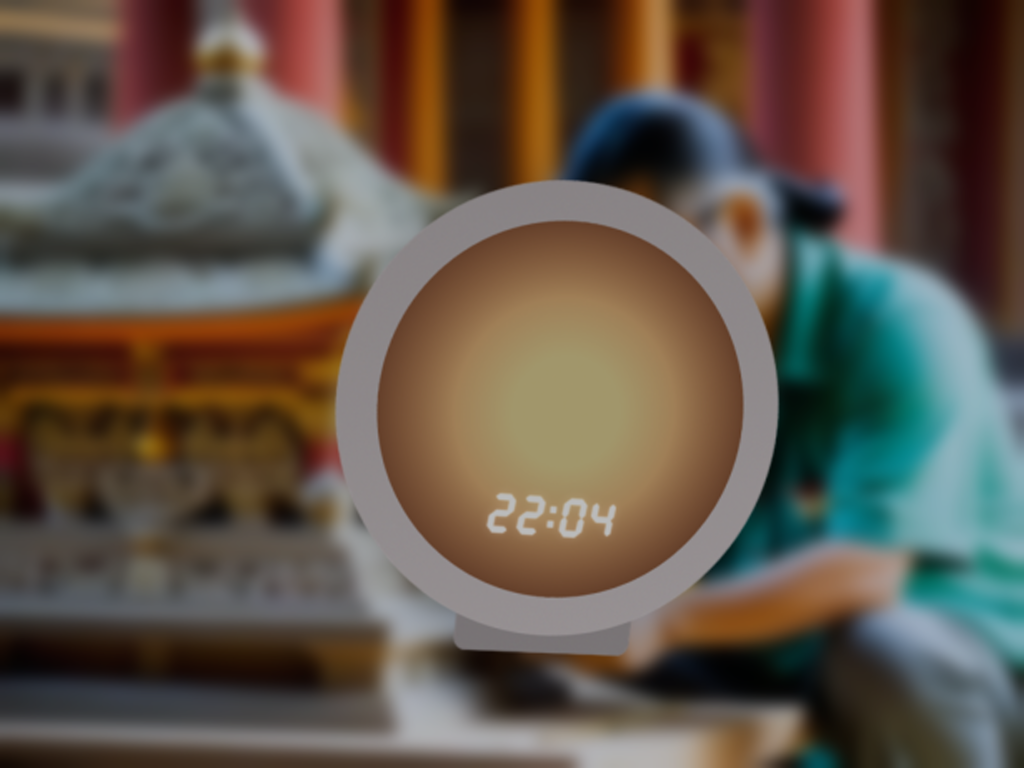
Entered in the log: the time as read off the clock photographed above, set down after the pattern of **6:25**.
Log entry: **22:04**
